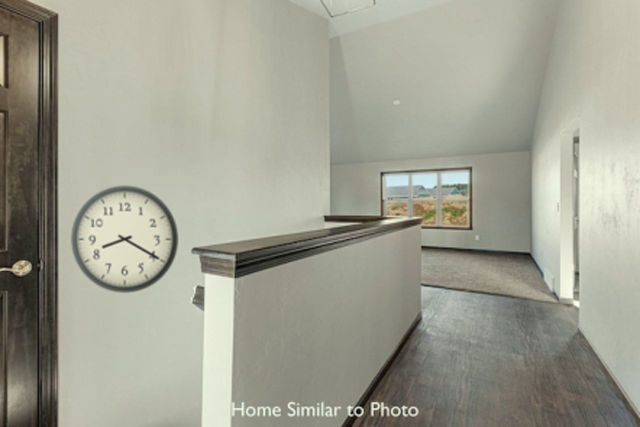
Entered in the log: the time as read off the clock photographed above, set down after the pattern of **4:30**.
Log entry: **8:20**
